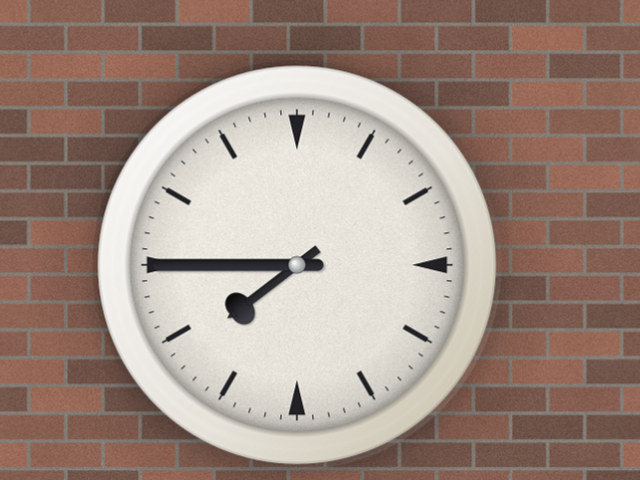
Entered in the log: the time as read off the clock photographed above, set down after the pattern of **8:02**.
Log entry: **7:45**
